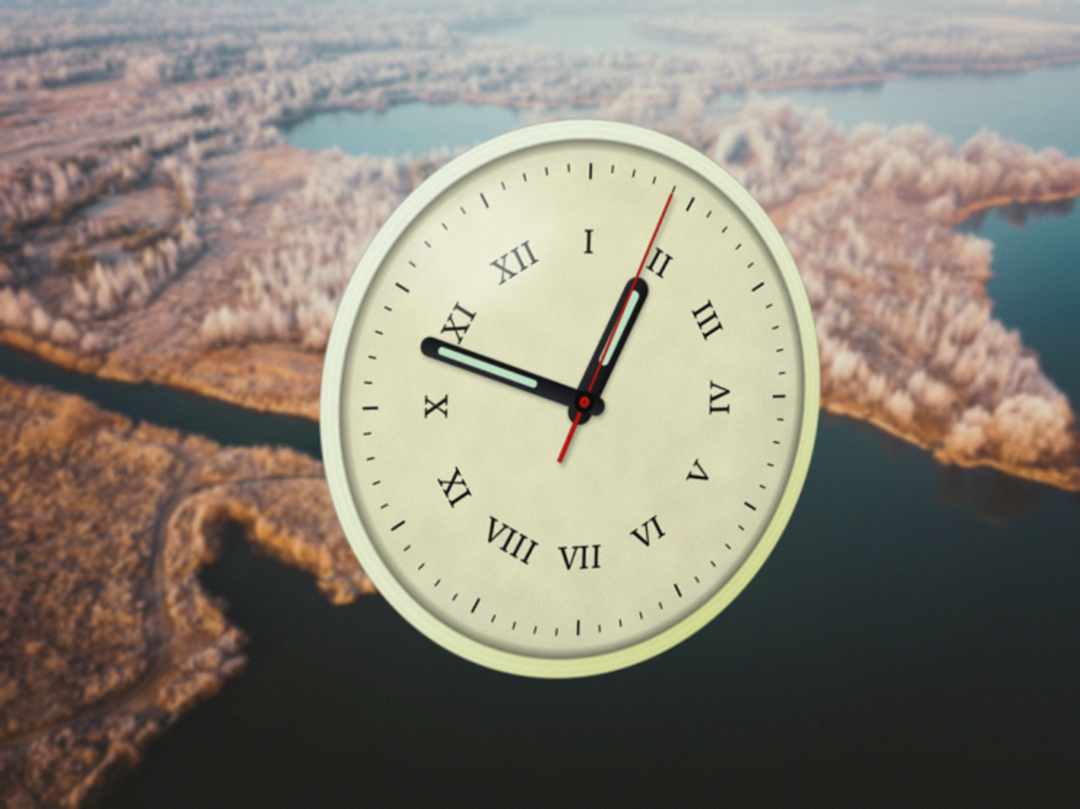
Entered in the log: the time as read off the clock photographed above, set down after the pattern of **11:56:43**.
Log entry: **1:53:09**
